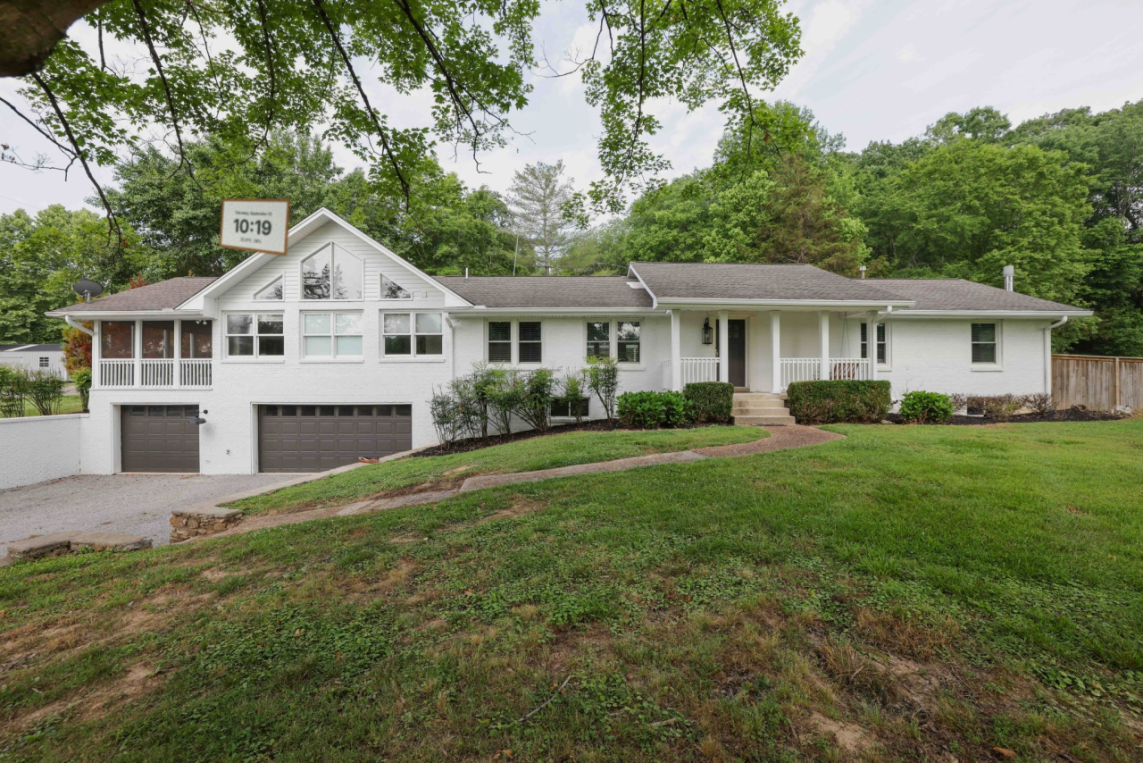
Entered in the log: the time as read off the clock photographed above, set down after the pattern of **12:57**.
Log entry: **10:19**
